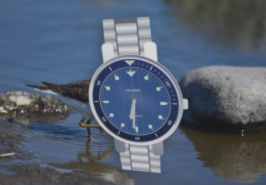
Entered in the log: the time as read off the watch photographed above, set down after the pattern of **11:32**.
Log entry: **6:31**
